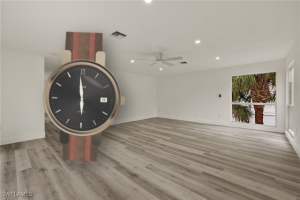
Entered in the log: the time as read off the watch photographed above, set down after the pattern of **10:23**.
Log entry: **5:59**
